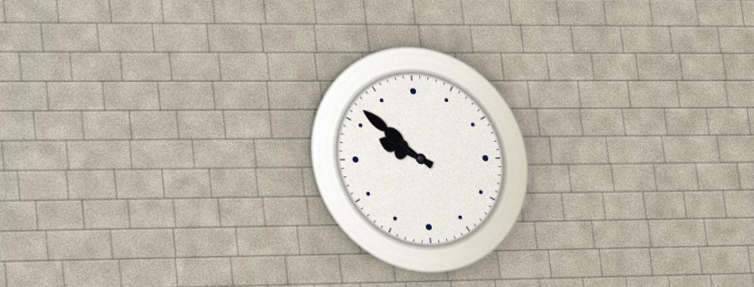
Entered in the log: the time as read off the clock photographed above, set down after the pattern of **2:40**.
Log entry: **9:52**
